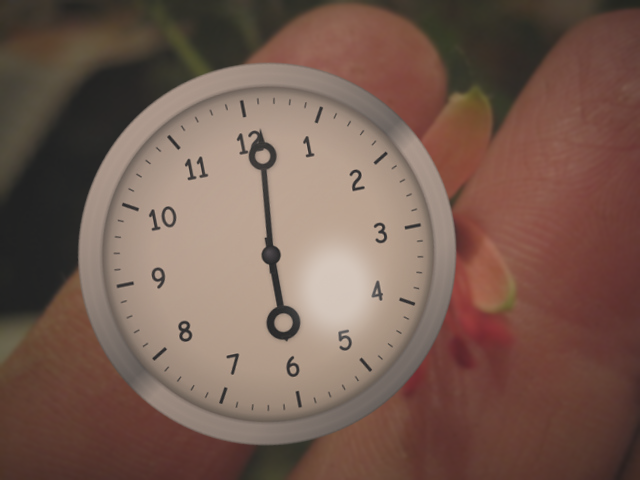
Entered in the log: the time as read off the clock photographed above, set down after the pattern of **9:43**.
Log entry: **6:01**
